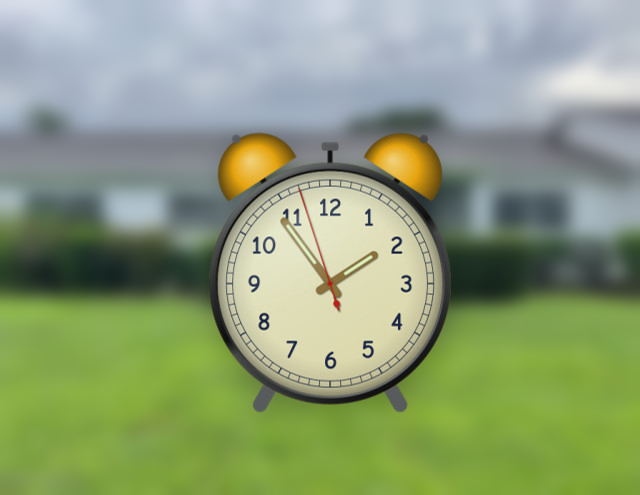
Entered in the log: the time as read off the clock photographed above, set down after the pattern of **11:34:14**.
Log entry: **1:53:57**
